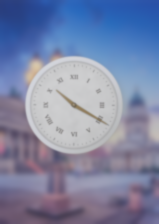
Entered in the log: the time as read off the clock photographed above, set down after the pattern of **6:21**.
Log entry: **10:20**
